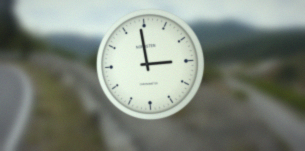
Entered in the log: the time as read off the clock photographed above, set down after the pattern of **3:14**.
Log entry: **2:59**
